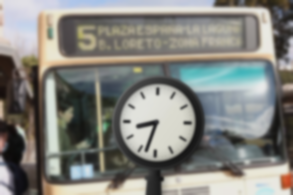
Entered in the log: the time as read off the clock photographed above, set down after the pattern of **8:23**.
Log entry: **8:33**
